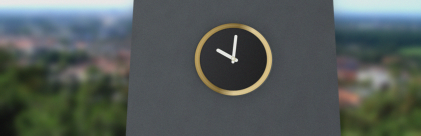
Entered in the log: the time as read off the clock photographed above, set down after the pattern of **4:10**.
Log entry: **10:01**
